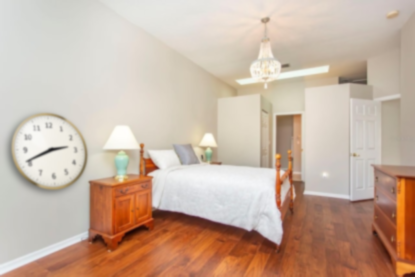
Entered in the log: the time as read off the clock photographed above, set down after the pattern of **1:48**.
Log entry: **2:41**
